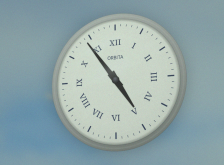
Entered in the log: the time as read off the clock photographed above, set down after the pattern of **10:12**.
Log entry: **4:54**
